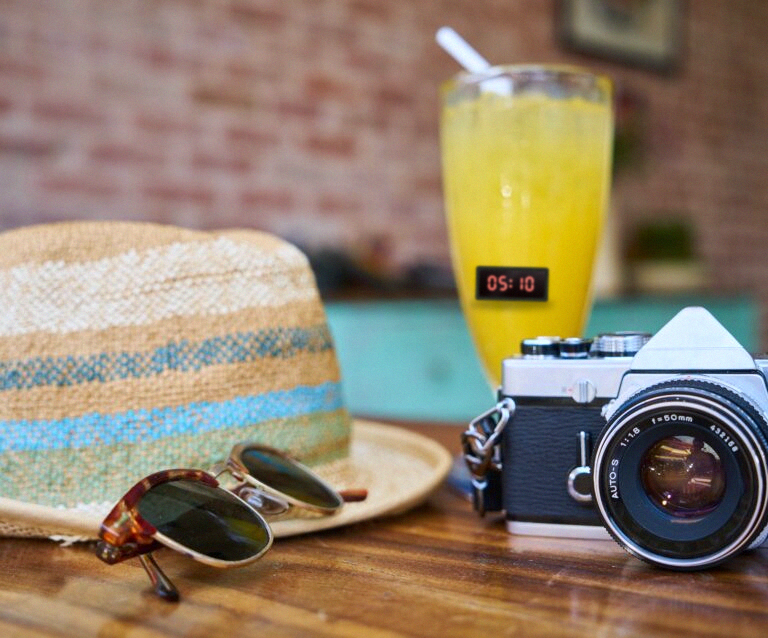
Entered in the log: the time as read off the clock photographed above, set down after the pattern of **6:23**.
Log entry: **5:10**
